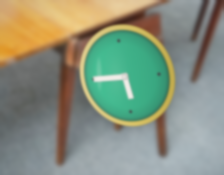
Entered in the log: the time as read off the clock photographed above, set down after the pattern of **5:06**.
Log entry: **5:45**
